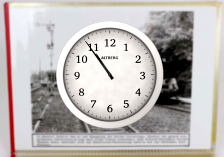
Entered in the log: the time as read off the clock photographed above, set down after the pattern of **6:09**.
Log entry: **10:54**
